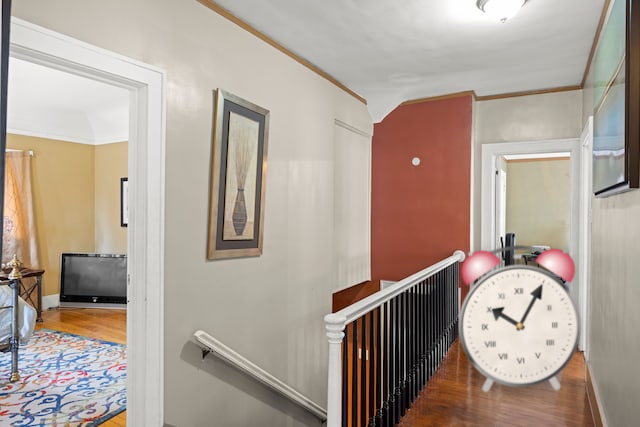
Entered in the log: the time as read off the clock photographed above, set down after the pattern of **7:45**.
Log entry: **10:05**
